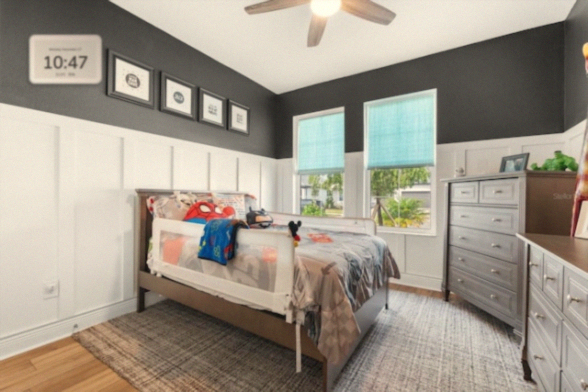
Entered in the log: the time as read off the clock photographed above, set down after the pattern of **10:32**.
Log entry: **10:47**
